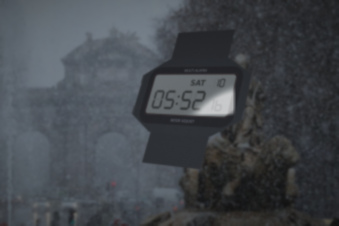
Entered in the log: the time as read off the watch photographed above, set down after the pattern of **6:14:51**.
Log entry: **5:52:16**
